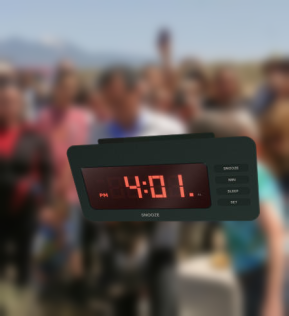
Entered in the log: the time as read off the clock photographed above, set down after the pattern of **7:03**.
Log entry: **4:01**
